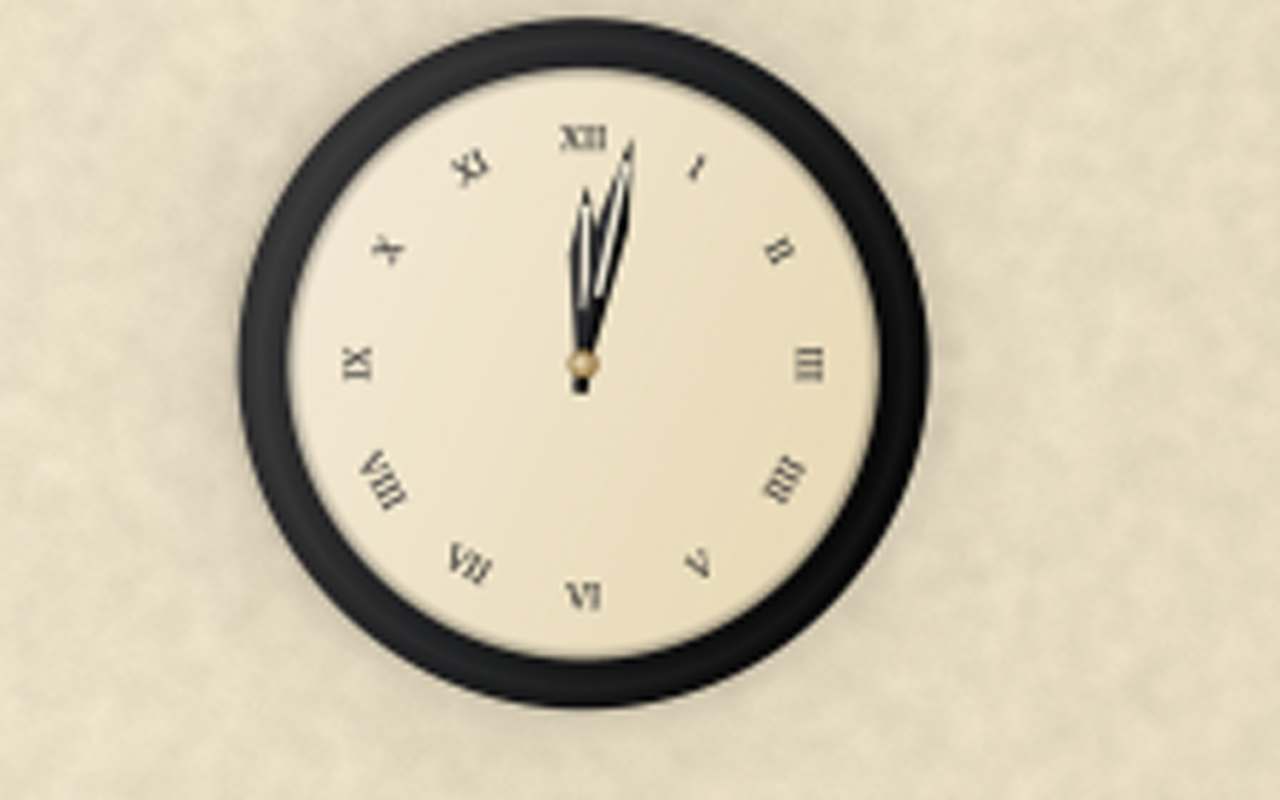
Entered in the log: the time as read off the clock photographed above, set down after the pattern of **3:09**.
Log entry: **12:02**
